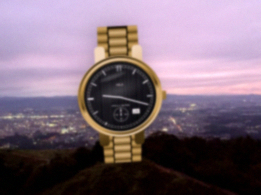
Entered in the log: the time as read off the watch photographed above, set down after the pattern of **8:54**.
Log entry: **9:18**
